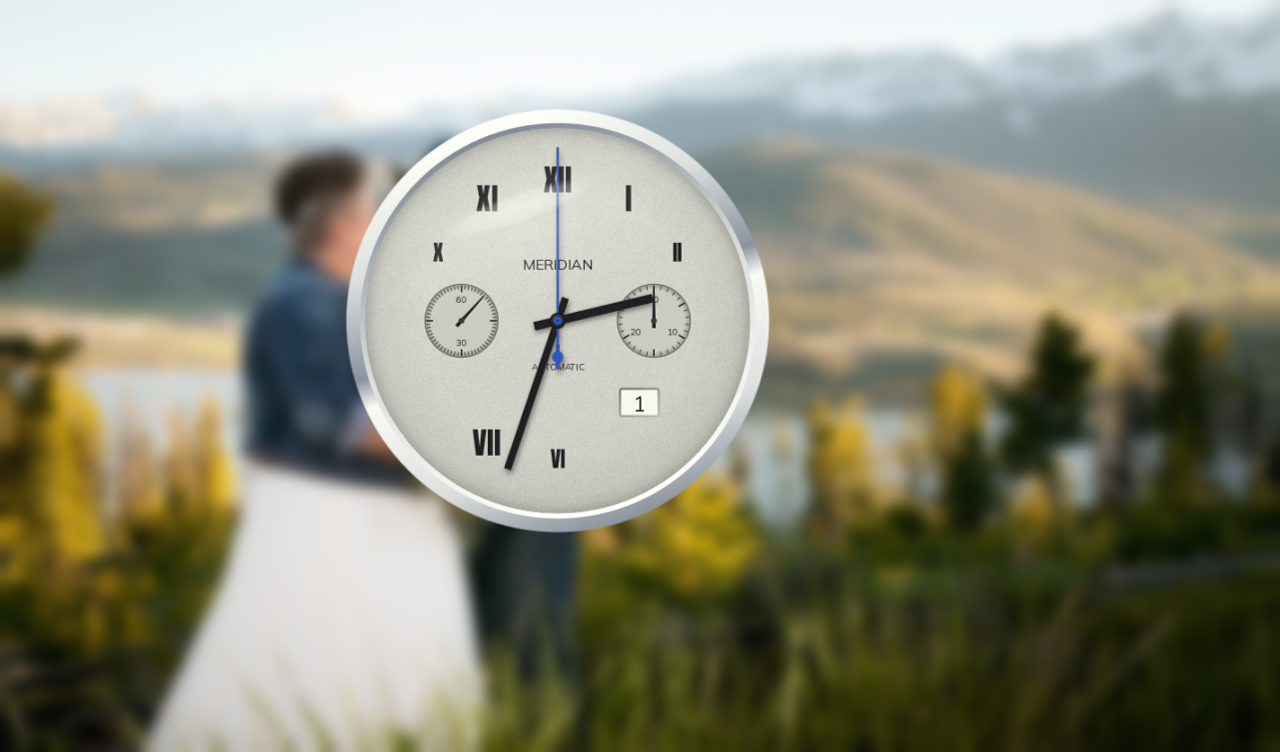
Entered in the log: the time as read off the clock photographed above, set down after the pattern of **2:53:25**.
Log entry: **2:33:07**
